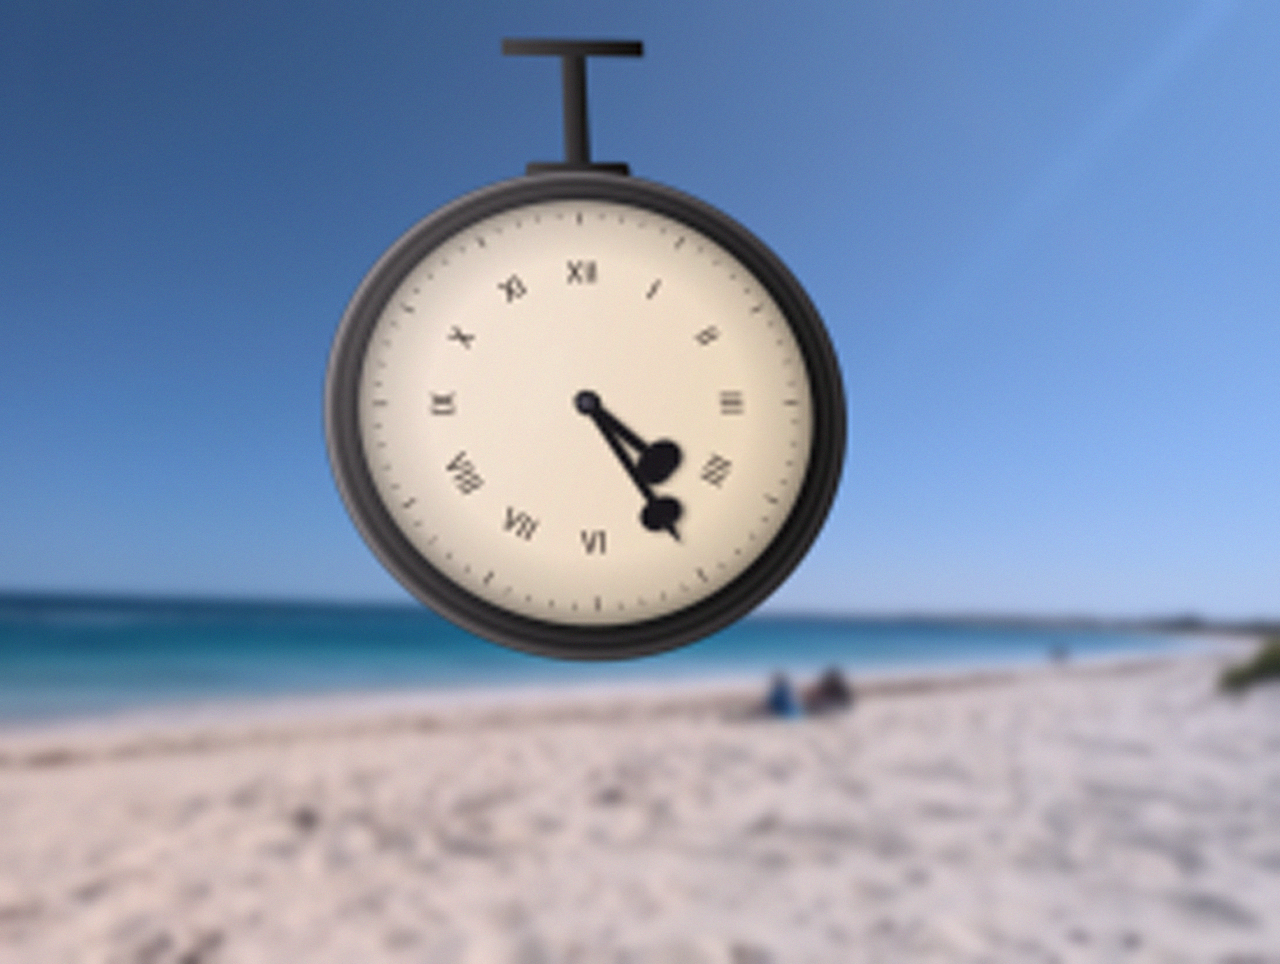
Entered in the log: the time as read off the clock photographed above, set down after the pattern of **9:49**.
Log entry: **4:25**
